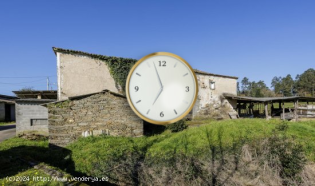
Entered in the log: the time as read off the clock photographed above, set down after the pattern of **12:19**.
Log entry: **6:57**
